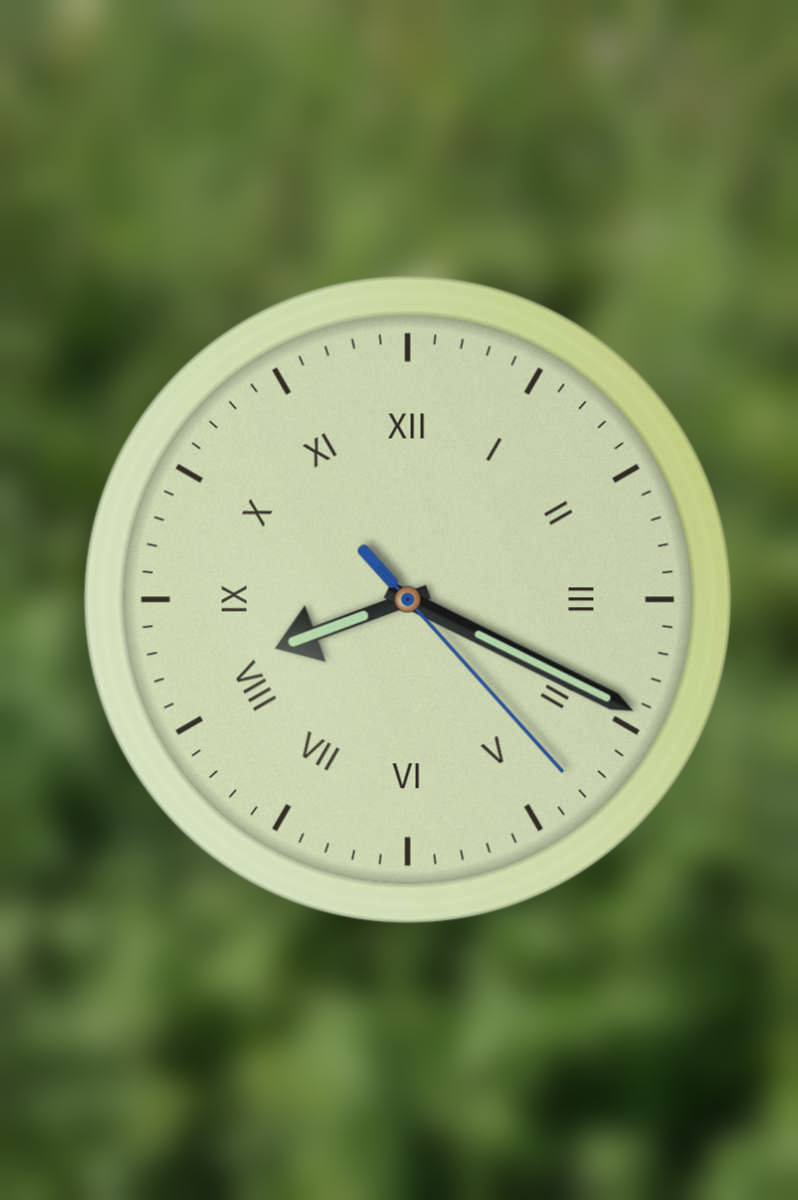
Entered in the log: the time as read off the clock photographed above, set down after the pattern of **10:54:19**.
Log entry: **8:19:23**
